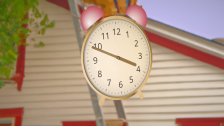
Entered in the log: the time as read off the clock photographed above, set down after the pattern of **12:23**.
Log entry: **3:49**
